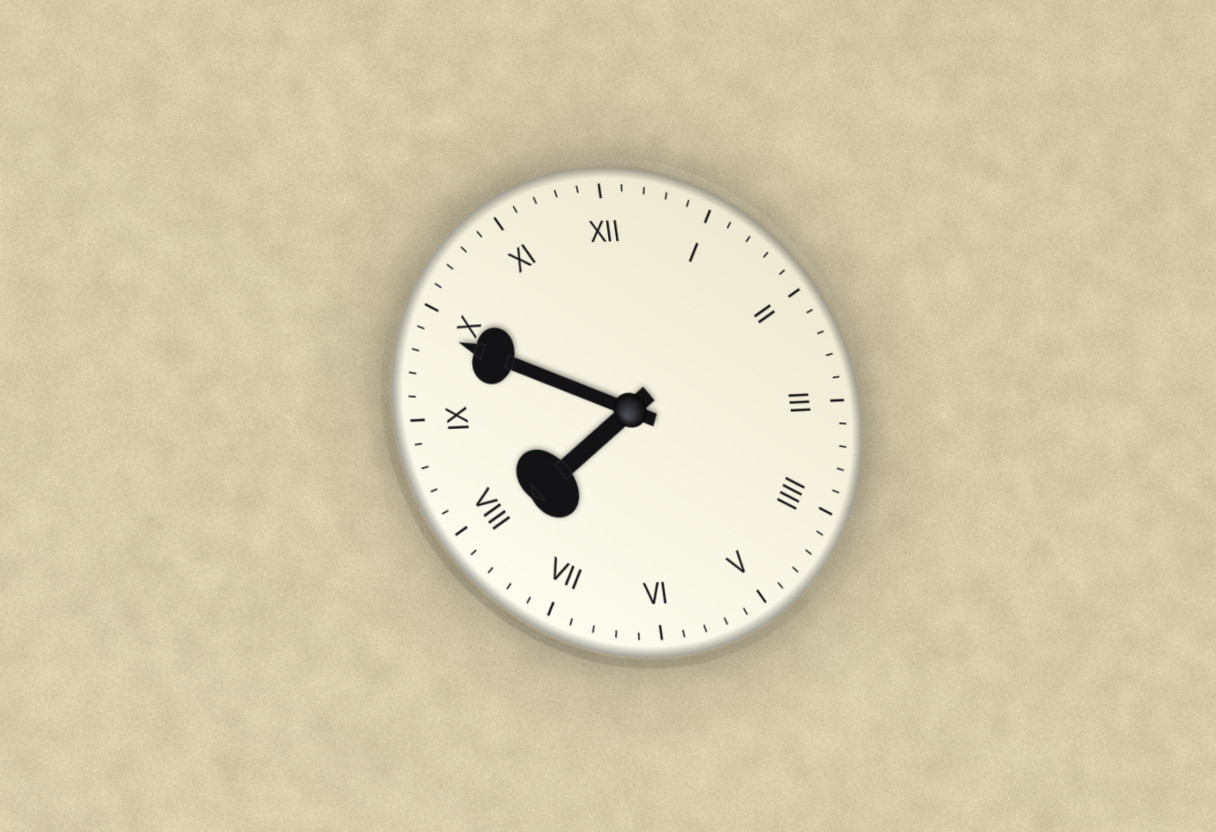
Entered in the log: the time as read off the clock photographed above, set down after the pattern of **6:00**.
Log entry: **7:49**
